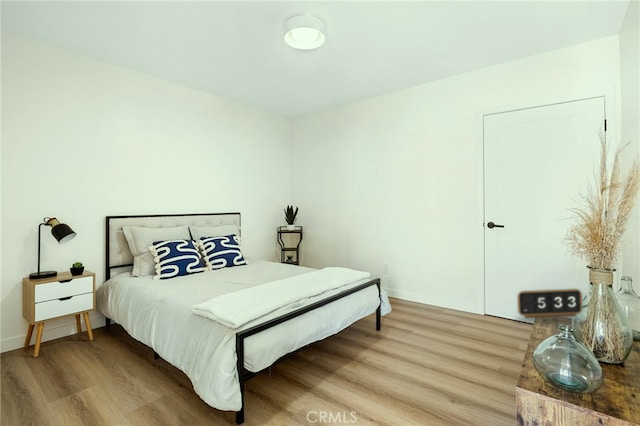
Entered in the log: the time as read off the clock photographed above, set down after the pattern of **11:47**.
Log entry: **5:33**
